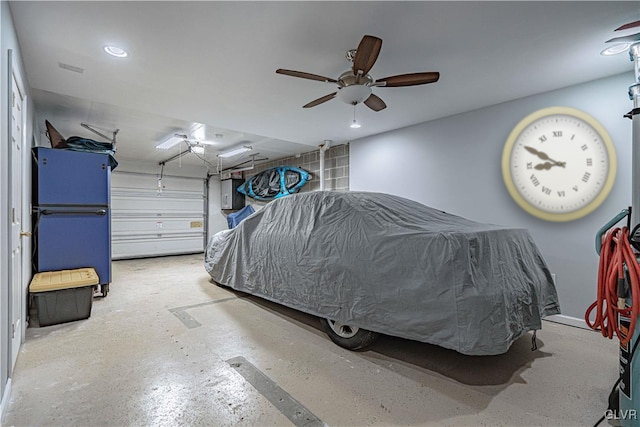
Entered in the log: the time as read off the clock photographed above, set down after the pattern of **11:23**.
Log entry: **8:50**
